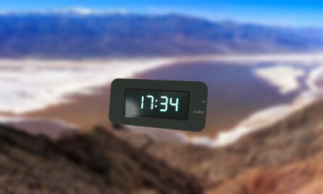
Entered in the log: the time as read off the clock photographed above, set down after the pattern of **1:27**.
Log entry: **17:34**
